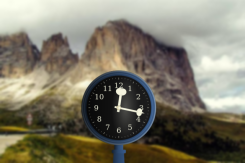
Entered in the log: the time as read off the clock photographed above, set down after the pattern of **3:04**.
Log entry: **12:17**
